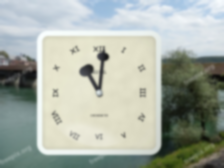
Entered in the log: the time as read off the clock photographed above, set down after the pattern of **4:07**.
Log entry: **11:01**
